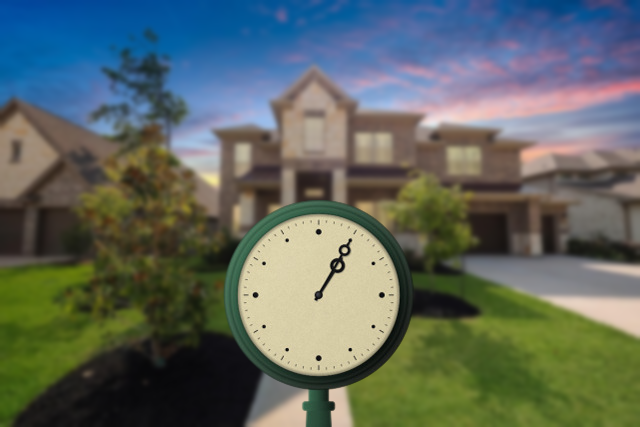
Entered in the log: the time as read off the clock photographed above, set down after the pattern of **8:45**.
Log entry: **1:05**
